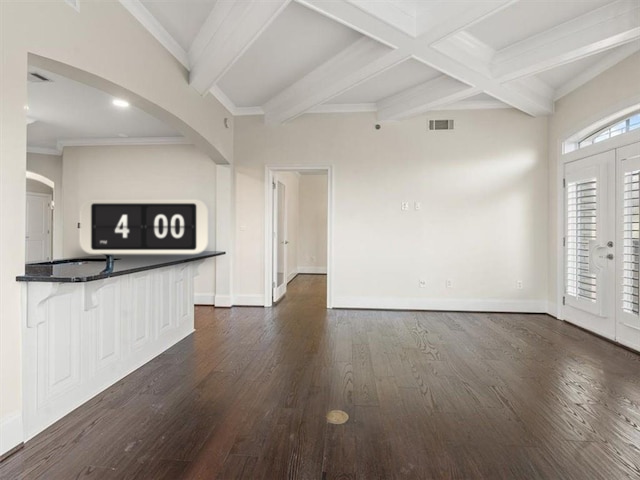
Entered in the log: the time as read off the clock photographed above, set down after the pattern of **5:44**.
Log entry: **4:00**
